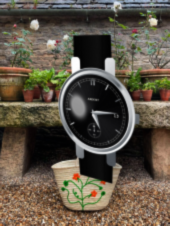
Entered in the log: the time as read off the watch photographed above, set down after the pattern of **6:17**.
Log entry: **5:14**
